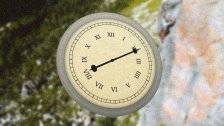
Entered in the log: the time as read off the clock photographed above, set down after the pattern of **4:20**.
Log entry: **8:11**
